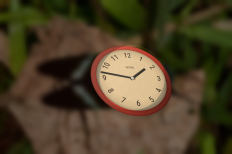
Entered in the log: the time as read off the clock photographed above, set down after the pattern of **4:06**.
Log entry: **1:47**
